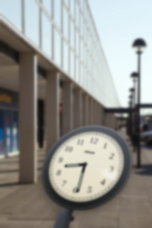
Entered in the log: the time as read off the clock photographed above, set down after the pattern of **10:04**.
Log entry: **8:29**
